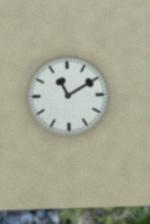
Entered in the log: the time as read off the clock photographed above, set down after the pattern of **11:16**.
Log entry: **11:10**
